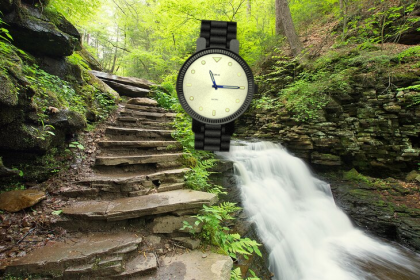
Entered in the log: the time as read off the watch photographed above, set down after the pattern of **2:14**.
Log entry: **11:15**
